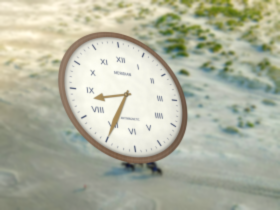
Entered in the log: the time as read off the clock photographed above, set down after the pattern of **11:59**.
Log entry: **8:35**
